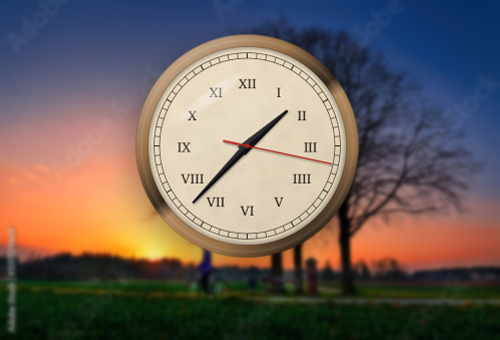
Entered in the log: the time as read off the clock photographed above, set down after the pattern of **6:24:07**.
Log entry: **1:37:17**
